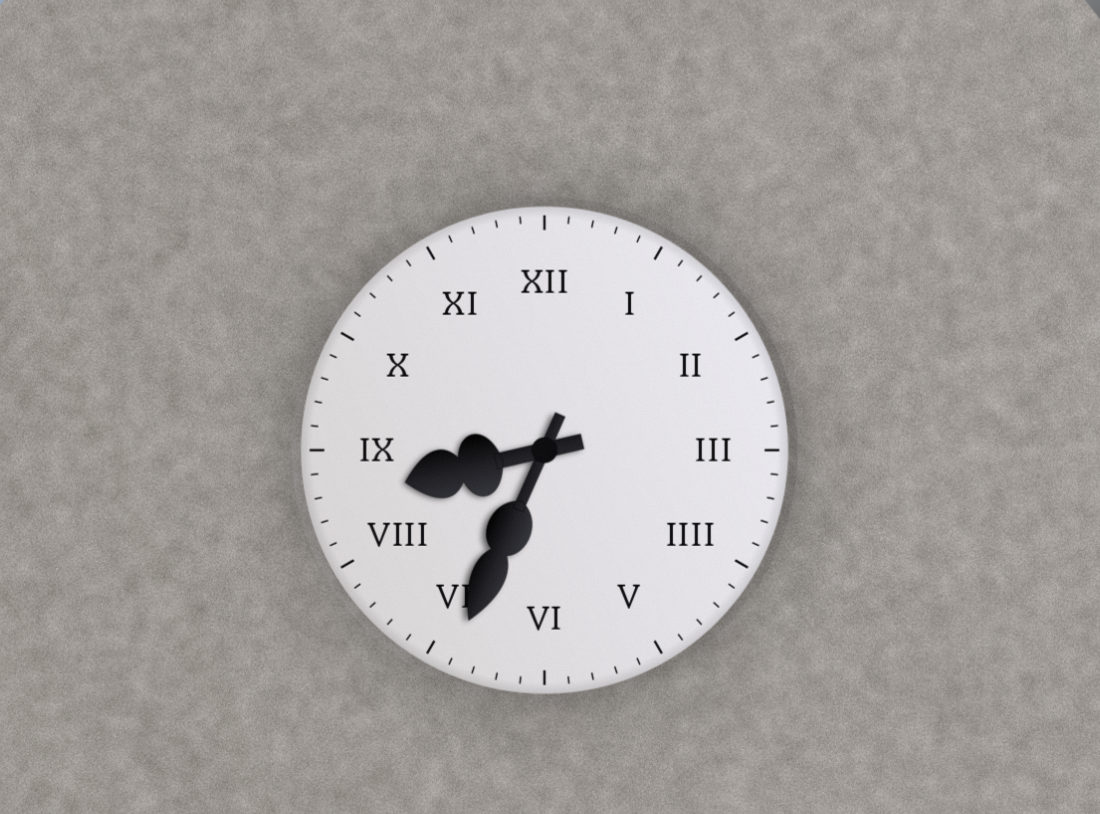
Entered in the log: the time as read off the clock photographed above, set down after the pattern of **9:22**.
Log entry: **8:34**
